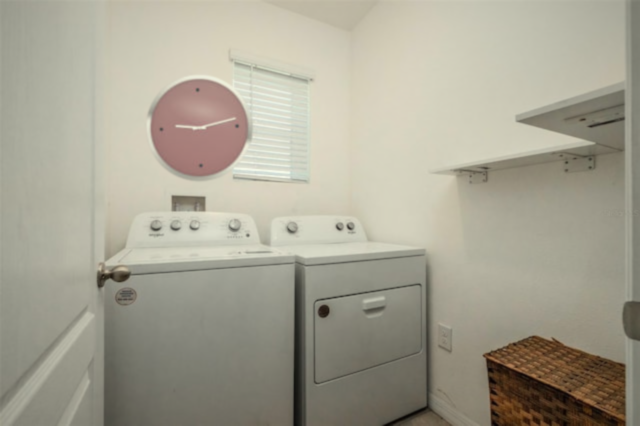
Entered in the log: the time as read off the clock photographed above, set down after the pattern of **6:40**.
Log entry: **9:13**
